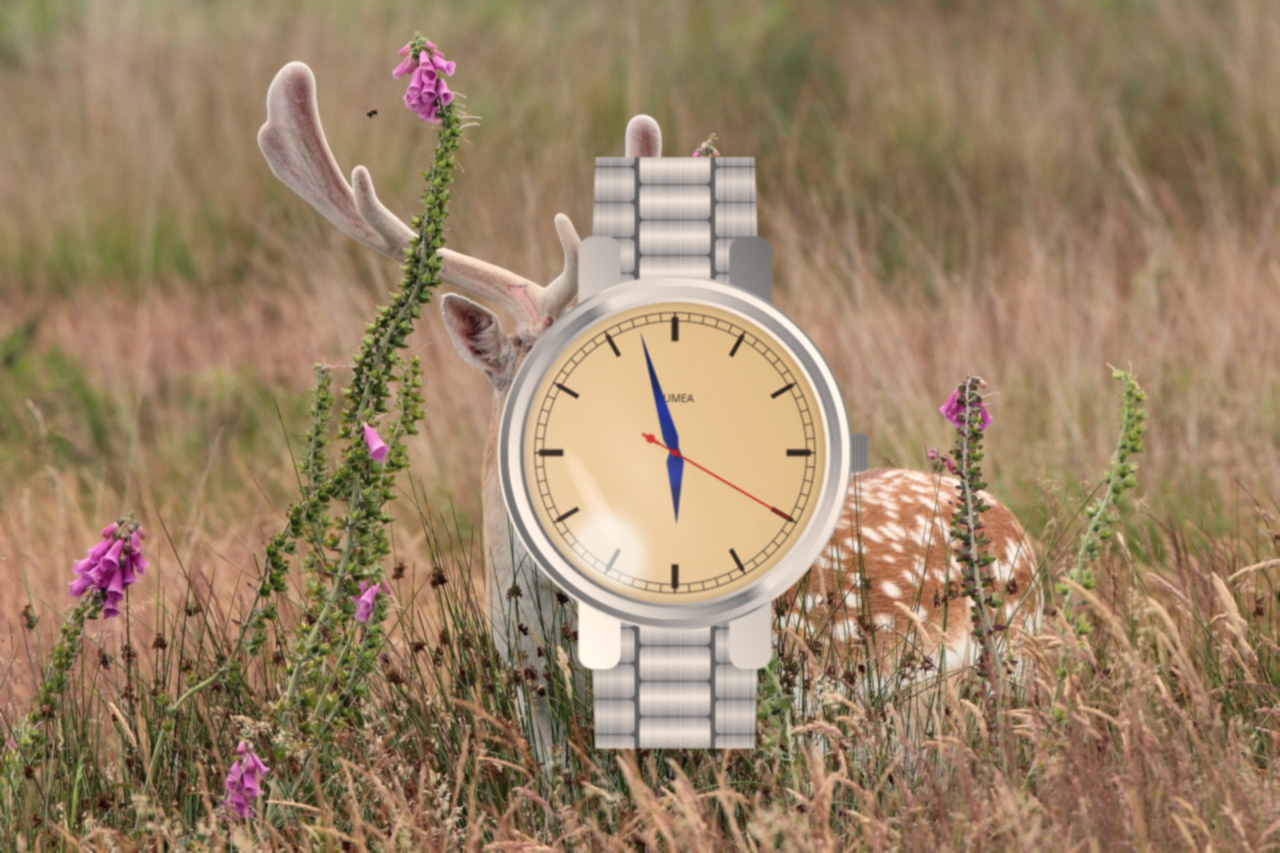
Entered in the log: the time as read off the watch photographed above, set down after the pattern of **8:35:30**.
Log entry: **5:57:20**
